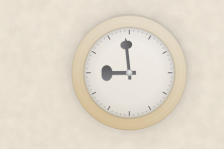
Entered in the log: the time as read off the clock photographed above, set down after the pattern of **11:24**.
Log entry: **8:59**
